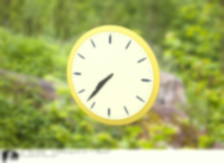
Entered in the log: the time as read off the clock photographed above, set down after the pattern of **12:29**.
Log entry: **7:37**
